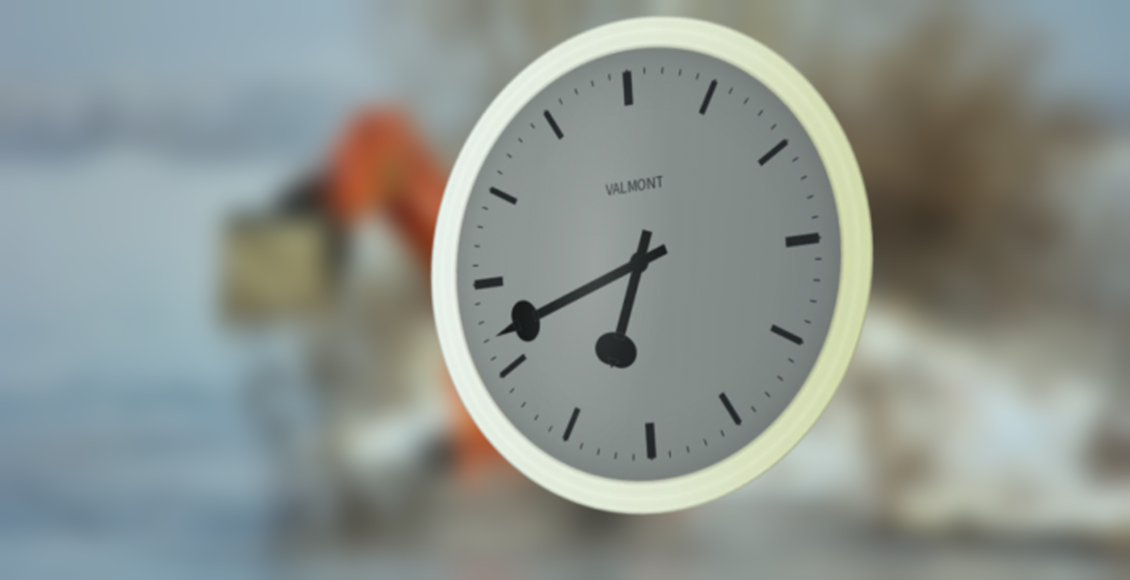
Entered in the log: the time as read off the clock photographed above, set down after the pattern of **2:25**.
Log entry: **6:42**
